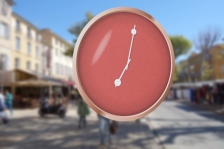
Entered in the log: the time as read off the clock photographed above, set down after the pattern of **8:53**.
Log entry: **7:02**
